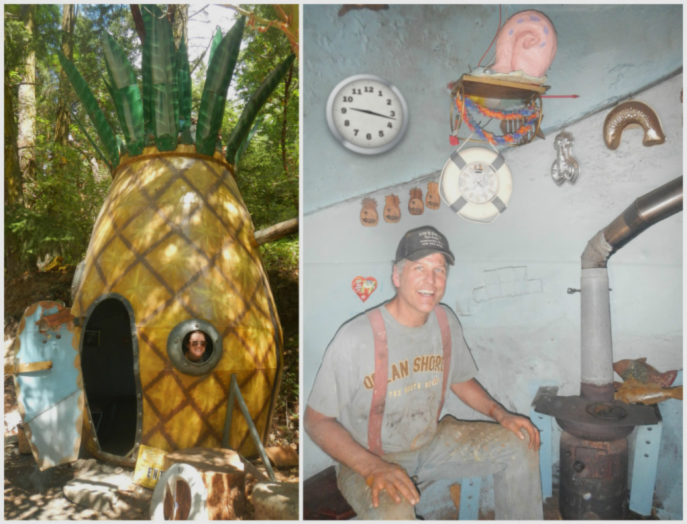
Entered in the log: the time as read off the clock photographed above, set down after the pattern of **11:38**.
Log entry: **9:17**
